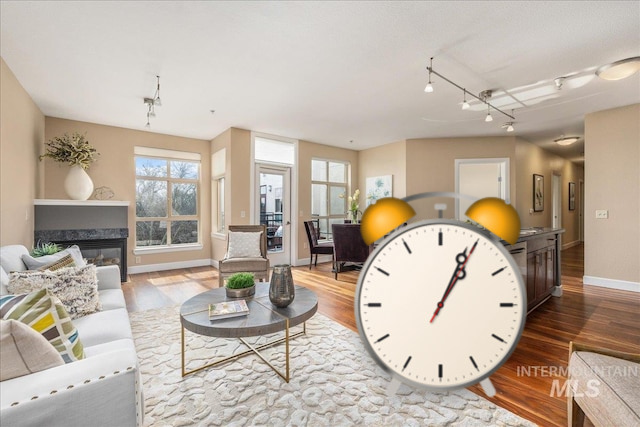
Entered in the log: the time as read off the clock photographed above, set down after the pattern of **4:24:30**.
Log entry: **1:04:05**
